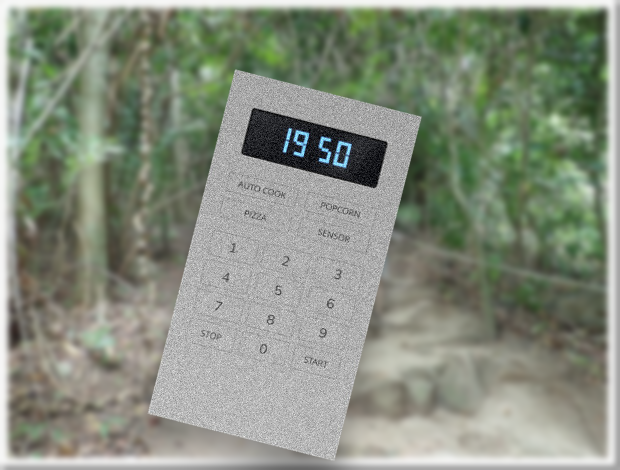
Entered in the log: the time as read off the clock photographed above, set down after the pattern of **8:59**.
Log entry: **19:50**
